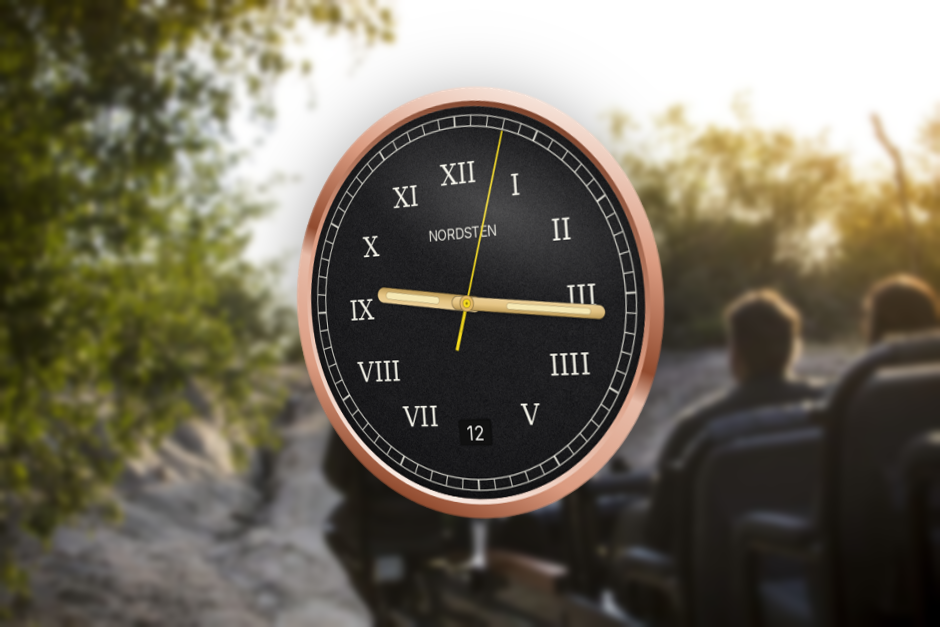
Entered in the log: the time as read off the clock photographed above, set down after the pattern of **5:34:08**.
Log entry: **9:16:03**
